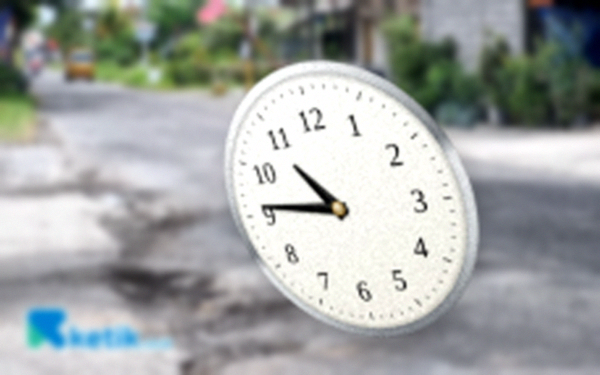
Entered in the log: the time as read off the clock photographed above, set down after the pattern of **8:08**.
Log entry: **10:46**
